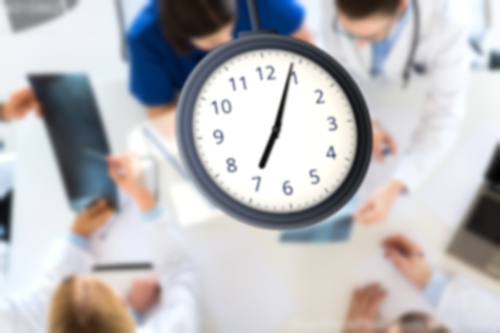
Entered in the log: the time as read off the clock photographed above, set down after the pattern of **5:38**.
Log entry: **7:04**
